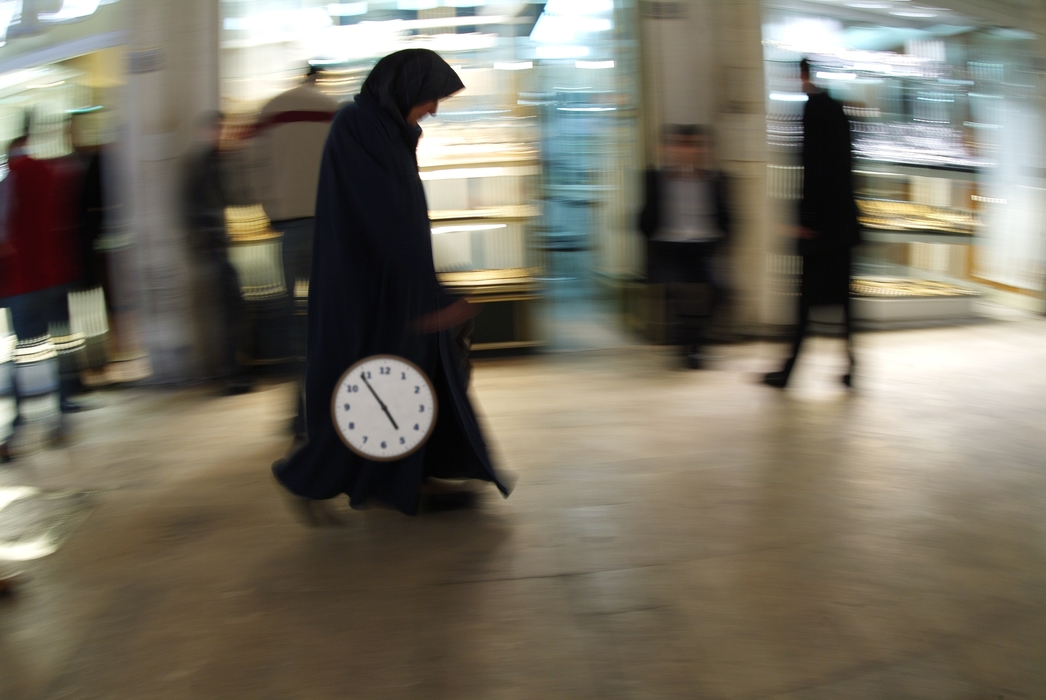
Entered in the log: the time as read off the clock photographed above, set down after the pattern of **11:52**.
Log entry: **4:54**
